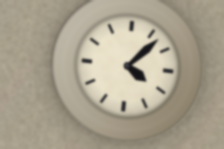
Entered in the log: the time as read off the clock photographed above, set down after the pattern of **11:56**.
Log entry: **4:07**
